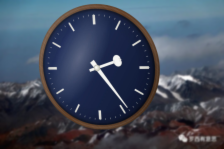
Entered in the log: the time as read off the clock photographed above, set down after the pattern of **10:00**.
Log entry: **2:24**
